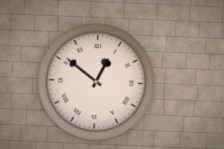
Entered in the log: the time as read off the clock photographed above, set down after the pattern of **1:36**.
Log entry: **12:51**
